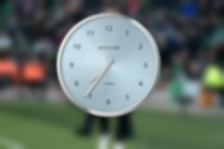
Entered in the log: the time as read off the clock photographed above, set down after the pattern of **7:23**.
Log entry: **7:36**
